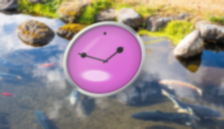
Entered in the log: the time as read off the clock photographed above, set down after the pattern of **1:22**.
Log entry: **1:49**
